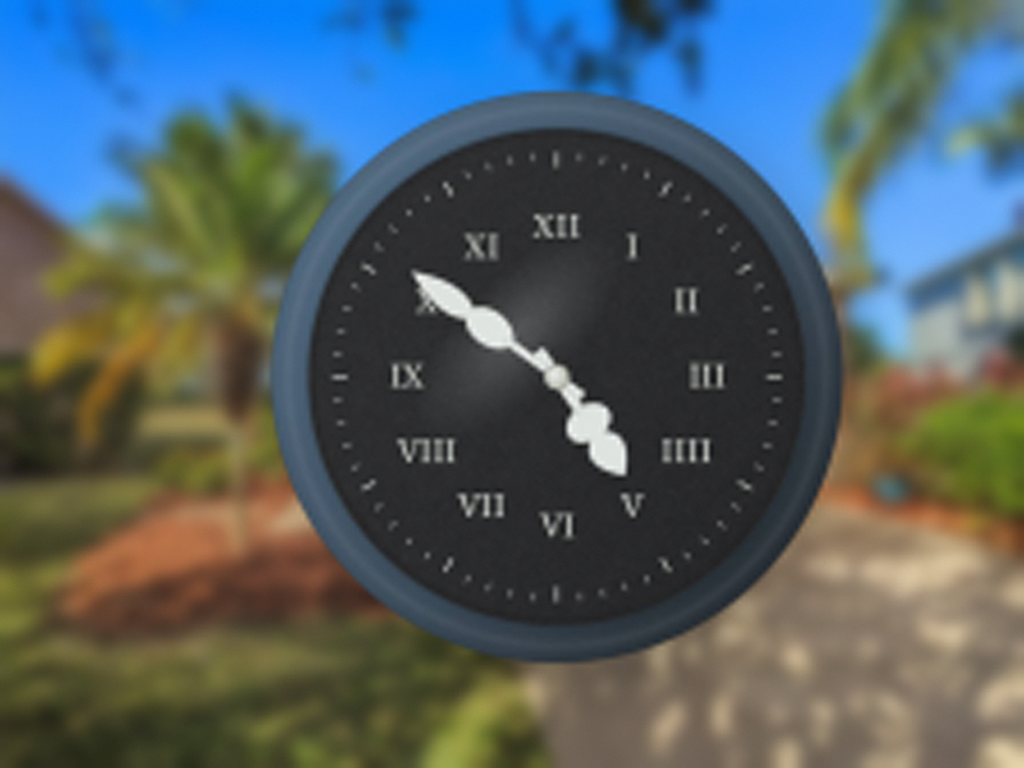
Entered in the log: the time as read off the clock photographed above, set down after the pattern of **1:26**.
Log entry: **4:51**
